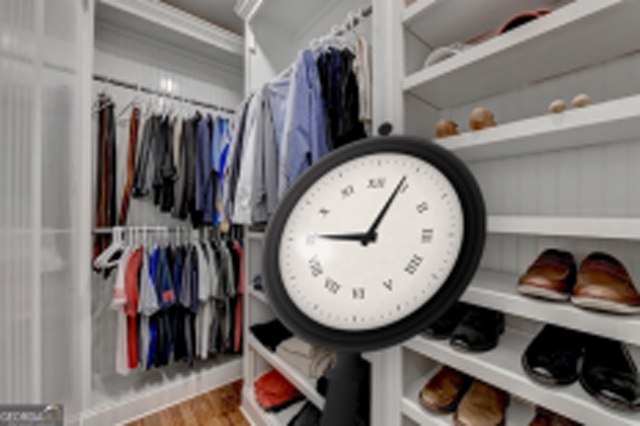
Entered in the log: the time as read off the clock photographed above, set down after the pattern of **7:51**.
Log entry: **9:04**
